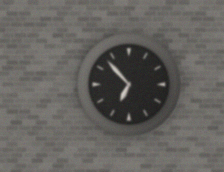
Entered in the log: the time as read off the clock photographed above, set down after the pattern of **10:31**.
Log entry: **6:53**
